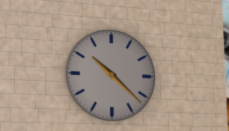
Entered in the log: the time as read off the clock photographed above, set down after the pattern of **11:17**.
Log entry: **10:22**
